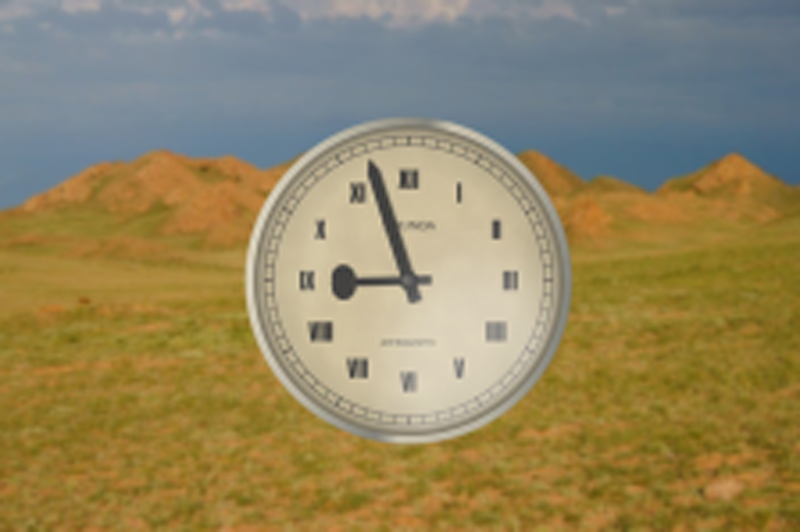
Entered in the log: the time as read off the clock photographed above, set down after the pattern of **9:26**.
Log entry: **8:57**
